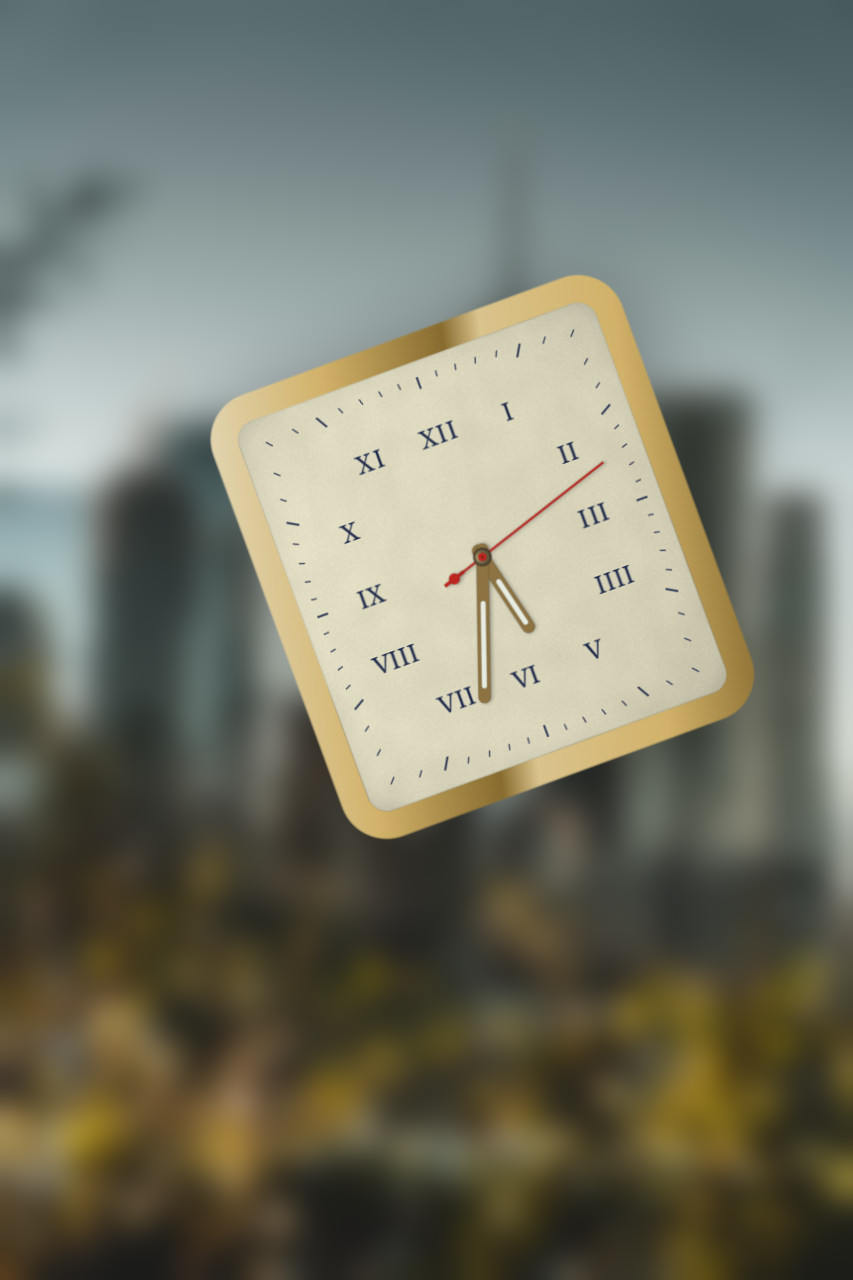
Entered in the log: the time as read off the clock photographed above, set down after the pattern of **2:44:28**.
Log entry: **5:33:12**
